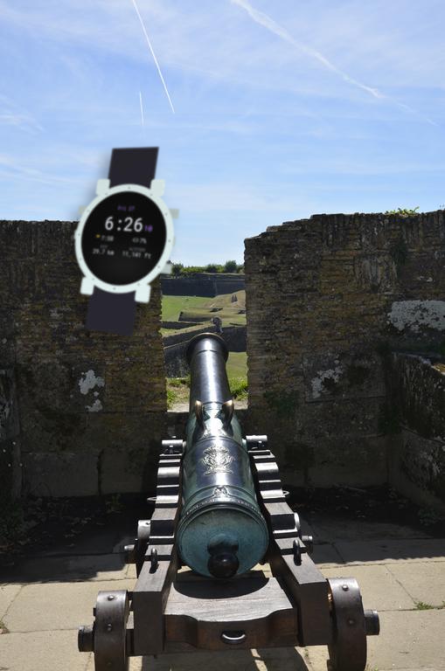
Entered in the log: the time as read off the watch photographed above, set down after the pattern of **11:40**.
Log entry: **6:26**
